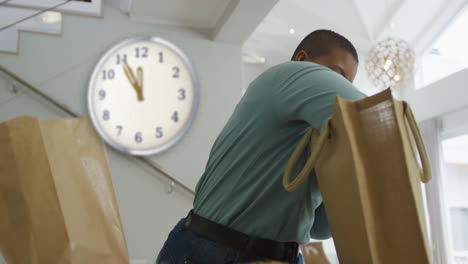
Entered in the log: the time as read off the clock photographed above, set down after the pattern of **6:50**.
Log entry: **11:55**
